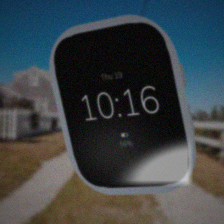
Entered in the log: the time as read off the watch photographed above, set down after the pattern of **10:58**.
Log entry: **10:16**
